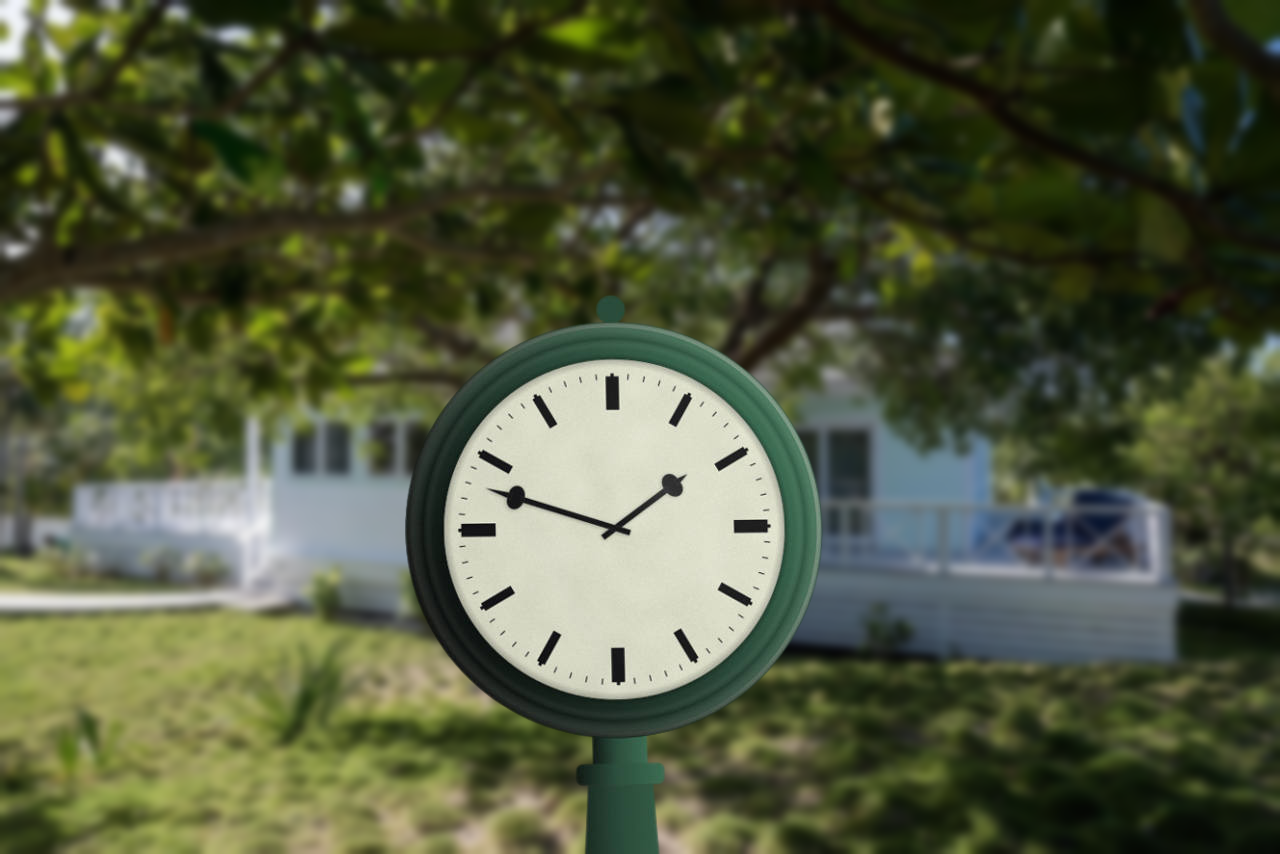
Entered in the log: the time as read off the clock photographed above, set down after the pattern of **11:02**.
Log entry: **1:48**
